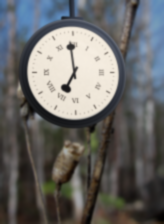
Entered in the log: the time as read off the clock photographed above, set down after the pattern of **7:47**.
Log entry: **6:59**
